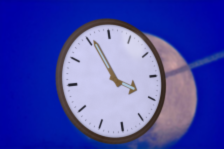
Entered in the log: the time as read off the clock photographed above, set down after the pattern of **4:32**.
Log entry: **3:56**
